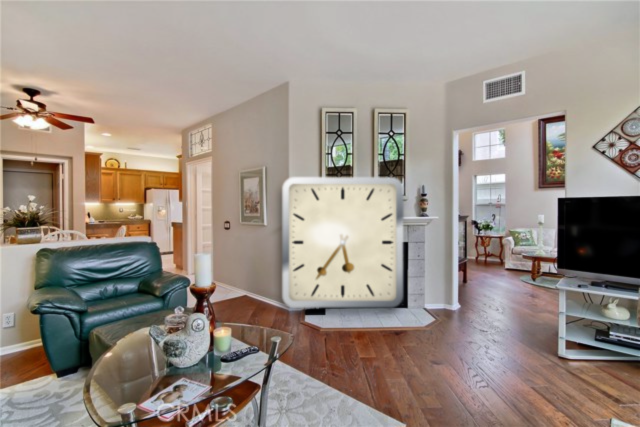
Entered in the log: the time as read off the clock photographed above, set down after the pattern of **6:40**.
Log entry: **5:36**
